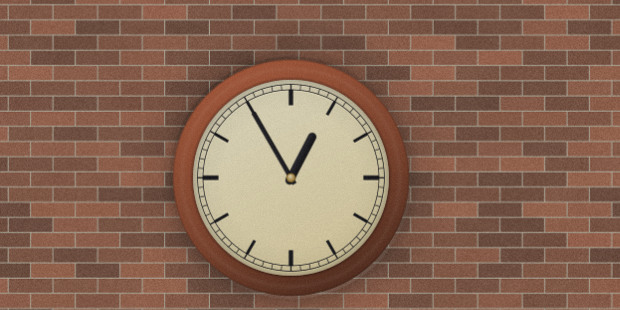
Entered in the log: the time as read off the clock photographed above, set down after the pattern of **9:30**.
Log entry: **12:55**
